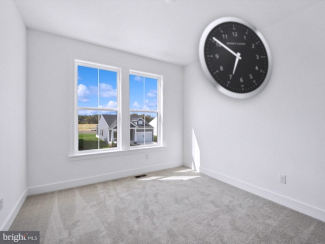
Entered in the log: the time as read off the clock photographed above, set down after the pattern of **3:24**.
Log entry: **6:51**
